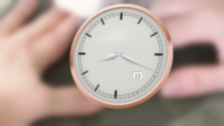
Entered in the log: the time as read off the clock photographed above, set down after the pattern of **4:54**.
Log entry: **8:19**
